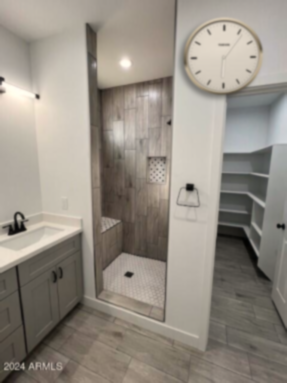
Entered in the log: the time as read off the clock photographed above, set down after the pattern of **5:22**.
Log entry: **6:06**
